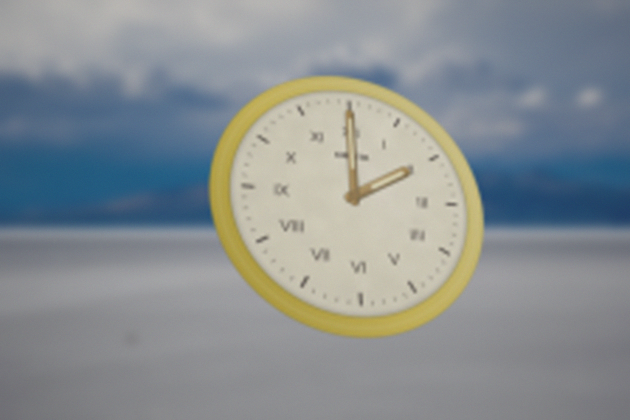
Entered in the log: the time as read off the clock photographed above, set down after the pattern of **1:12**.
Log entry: **2:00**
